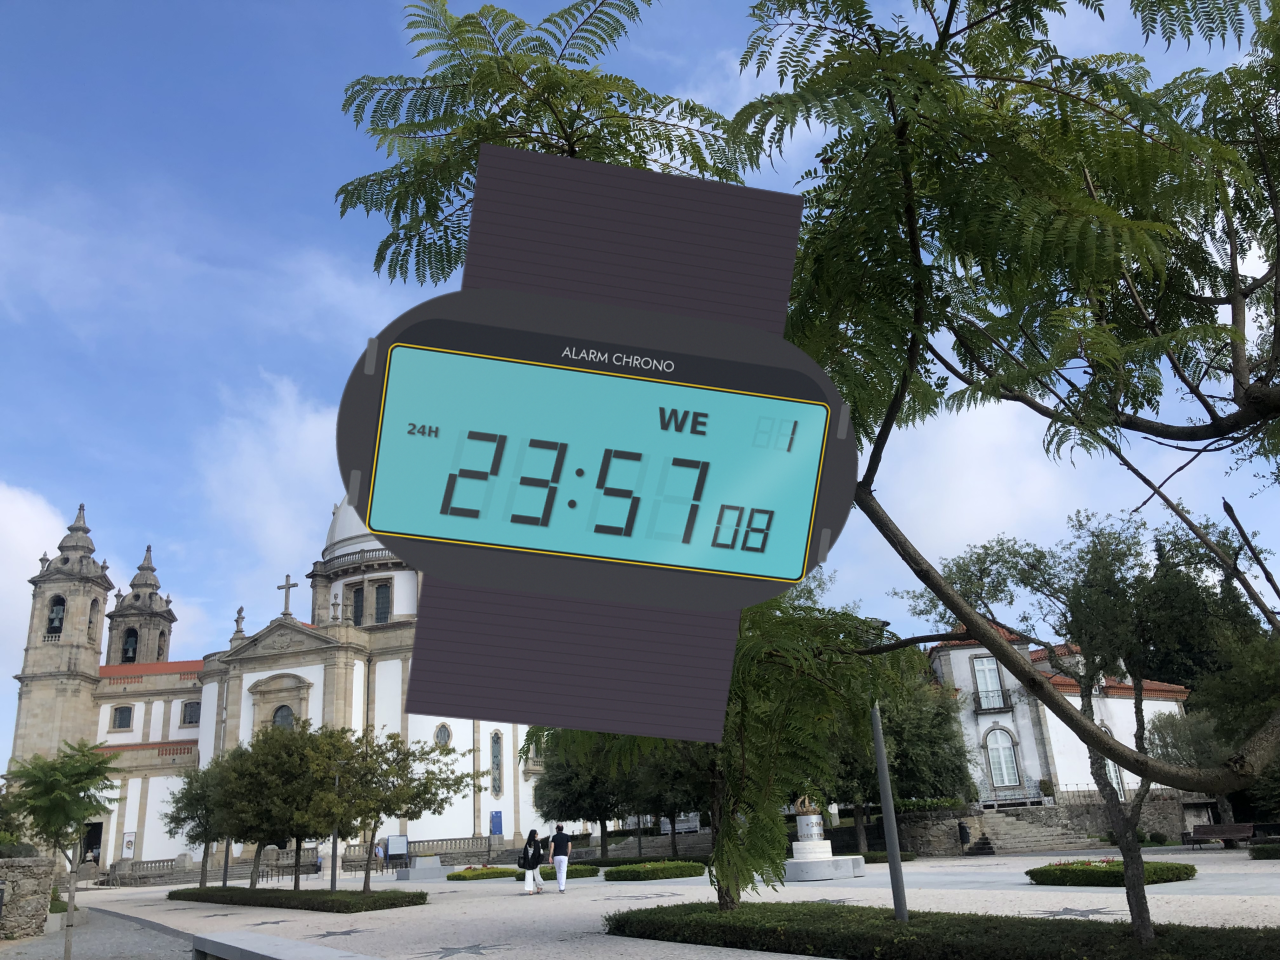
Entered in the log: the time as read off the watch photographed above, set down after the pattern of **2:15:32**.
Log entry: **23:57:08**
